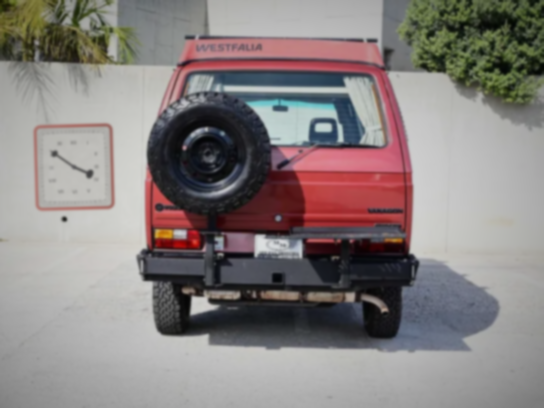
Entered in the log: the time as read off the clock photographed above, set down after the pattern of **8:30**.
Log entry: **3:51**
